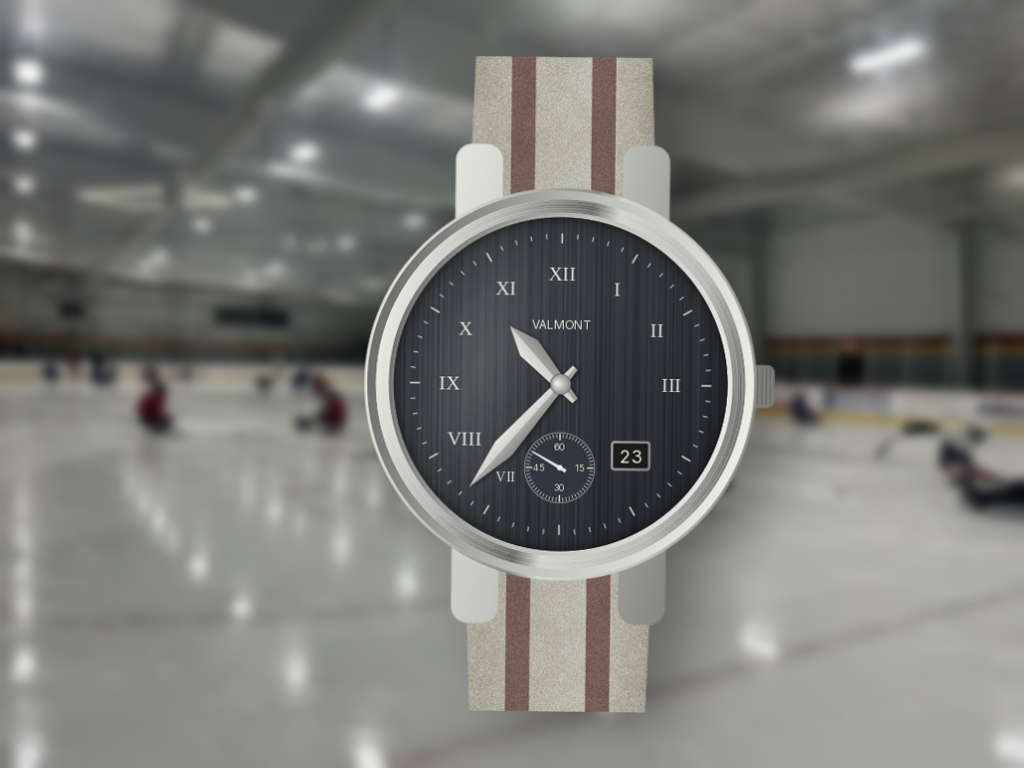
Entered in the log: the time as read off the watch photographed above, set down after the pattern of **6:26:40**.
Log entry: **10:36:50**
